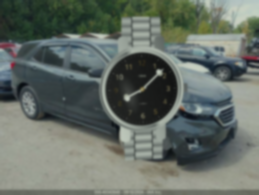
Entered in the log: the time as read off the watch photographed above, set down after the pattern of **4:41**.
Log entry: **8:08**
